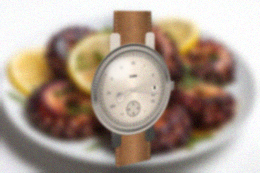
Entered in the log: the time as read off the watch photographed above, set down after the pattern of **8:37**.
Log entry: **8:17**
